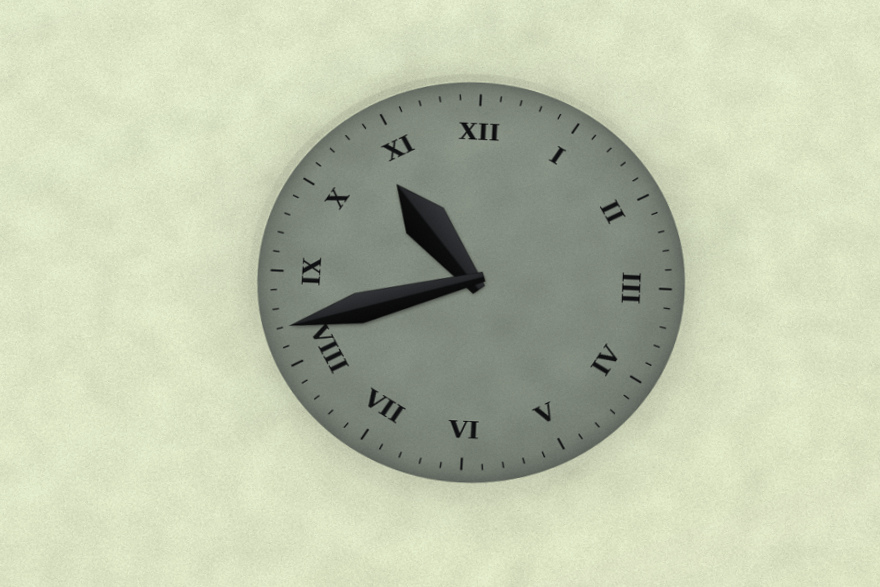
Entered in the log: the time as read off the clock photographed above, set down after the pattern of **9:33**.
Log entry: **10:42**
